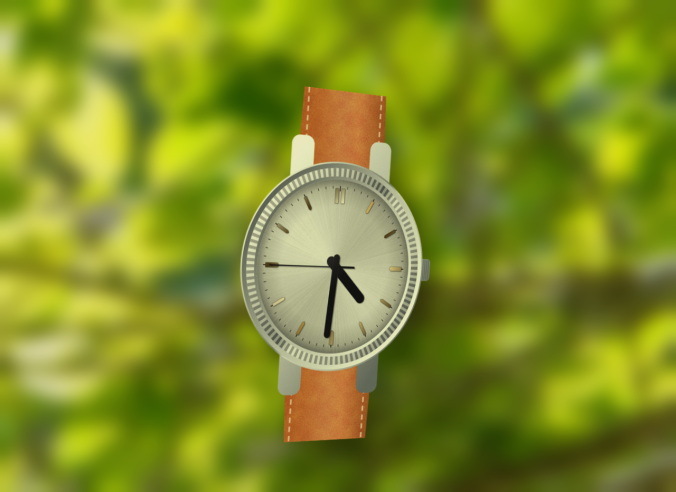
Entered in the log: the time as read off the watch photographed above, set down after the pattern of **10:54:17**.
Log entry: **4:30:45**
